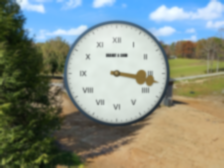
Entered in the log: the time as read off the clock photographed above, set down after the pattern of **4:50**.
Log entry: **3:17**
